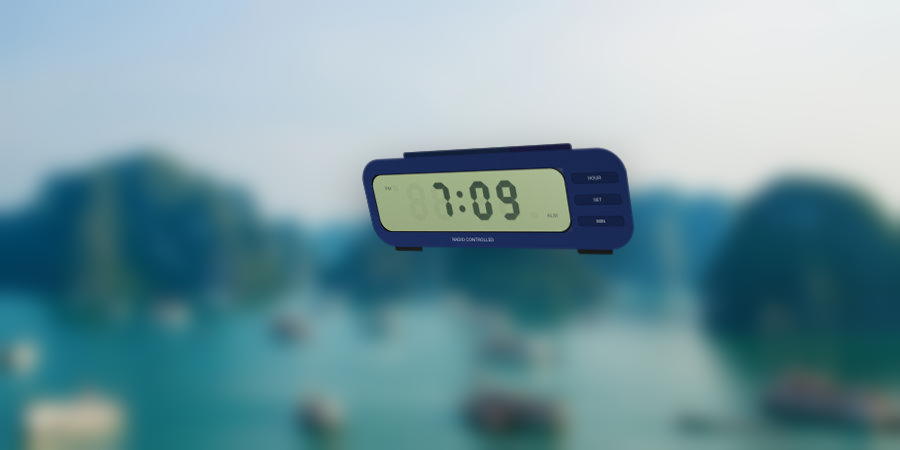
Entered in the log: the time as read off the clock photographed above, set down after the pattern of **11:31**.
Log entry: **7:09**
